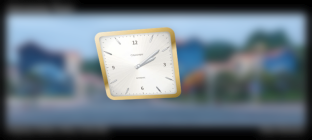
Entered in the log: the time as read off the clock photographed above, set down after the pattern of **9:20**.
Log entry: **2:09**
